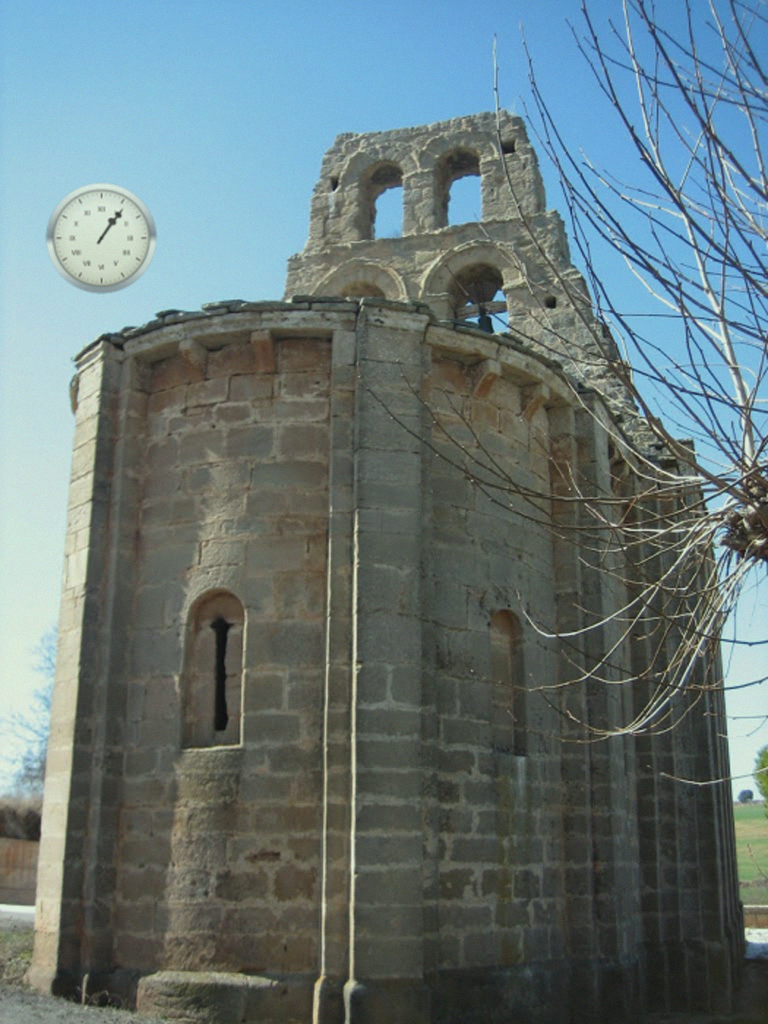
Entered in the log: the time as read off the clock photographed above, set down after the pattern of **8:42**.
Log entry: **1:06**
